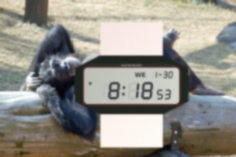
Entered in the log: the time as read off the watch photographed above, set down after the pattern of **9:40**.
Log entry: **8:18**
